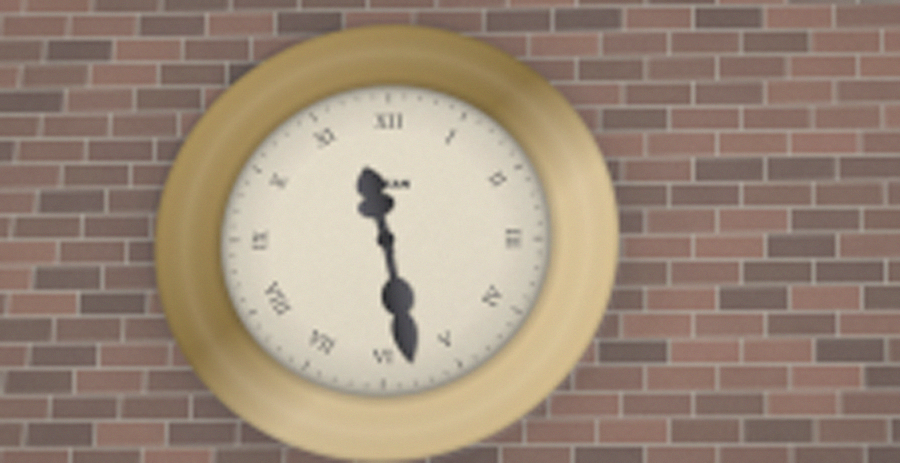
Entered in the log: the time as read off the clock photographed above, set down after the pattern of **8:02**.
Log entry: **11:28**
